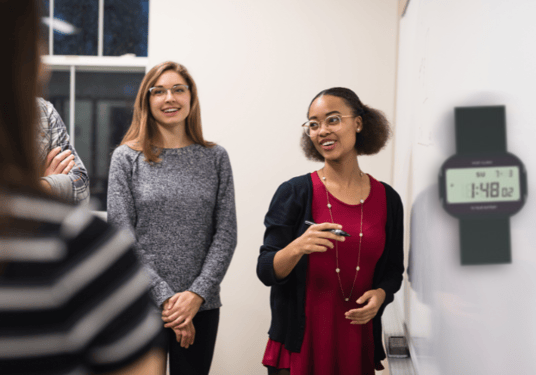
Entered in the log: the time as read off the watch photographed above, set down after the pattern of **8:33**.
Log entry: **1:48**
